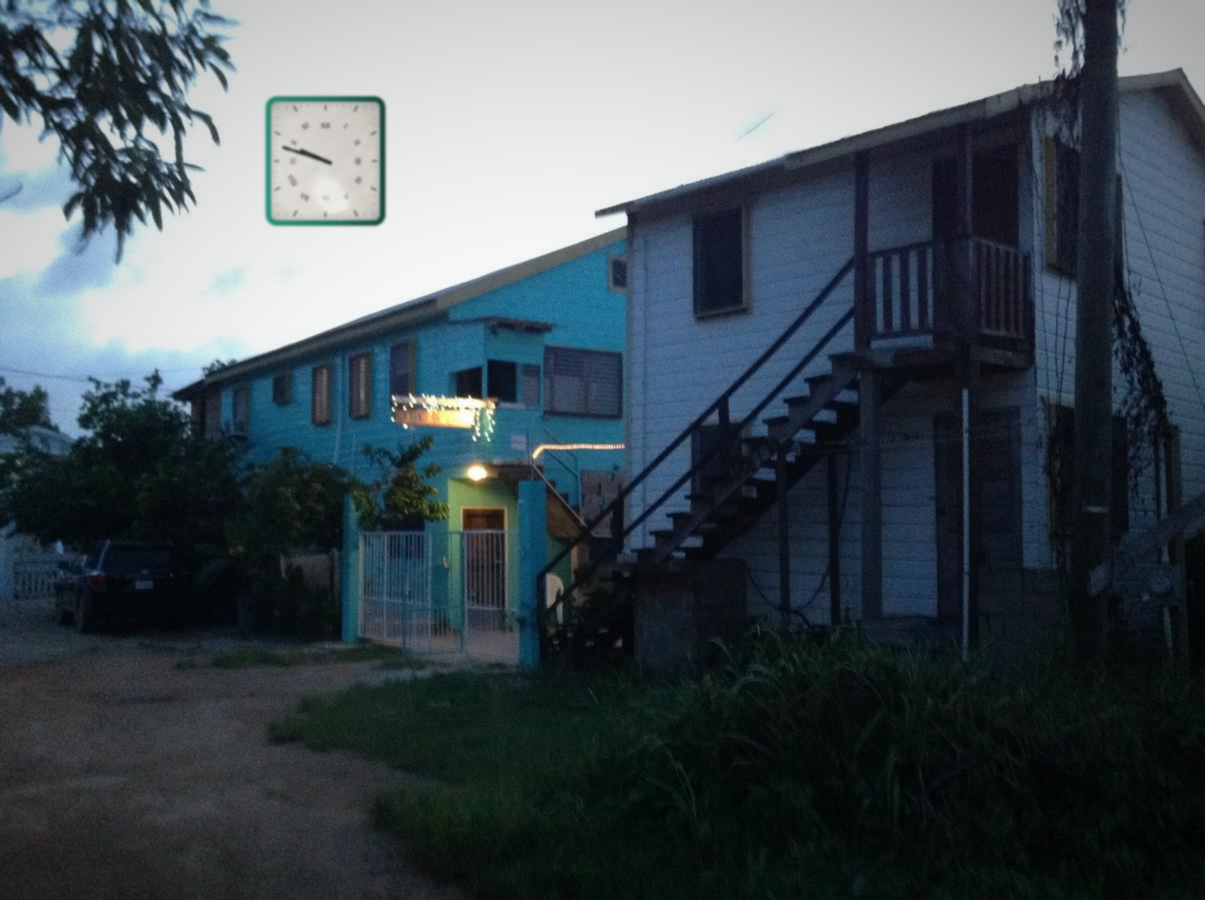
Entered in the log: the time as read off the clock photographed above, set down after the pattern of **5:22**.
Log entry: **9:48**
